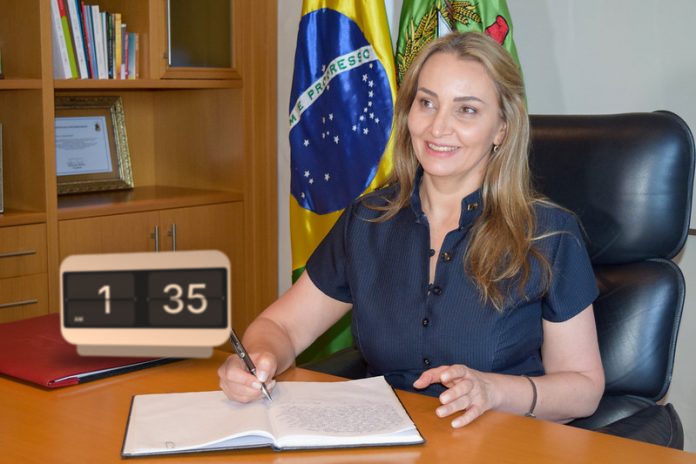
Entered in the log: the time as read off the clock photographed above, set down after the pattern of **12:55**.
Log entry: **1:35**
